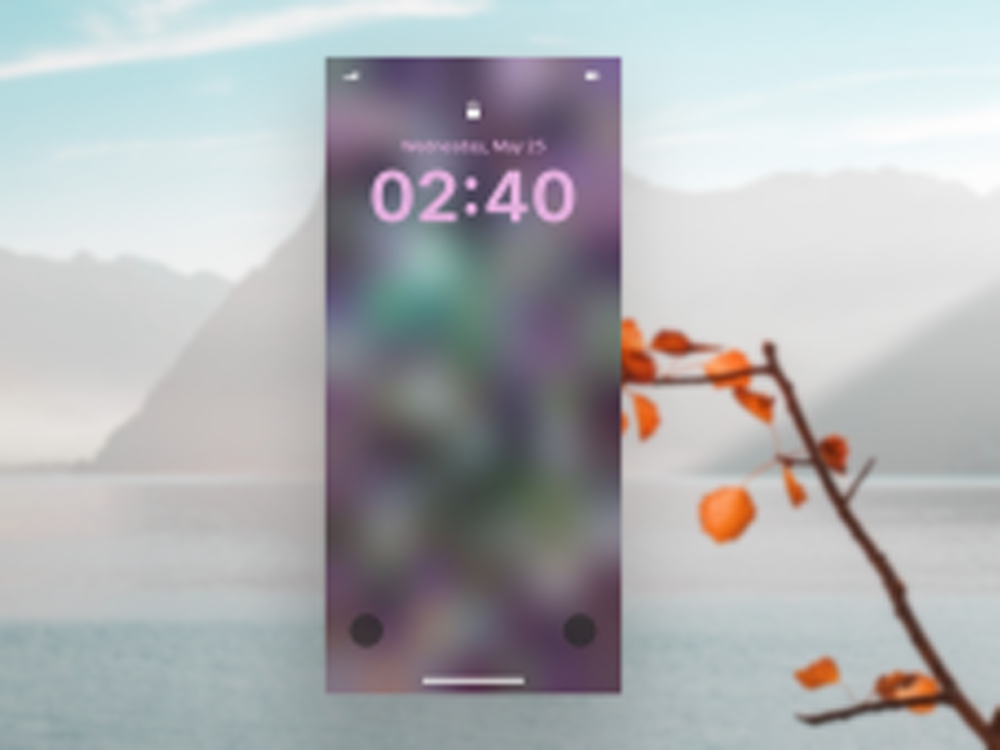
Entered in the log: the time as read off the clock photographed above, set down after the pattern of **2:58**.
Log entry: **2:40**
